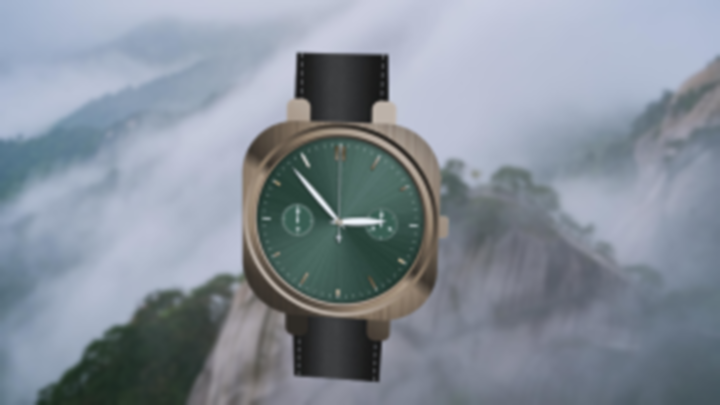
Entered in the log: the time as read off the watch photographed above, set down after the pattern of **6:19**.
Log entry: **2:53**
